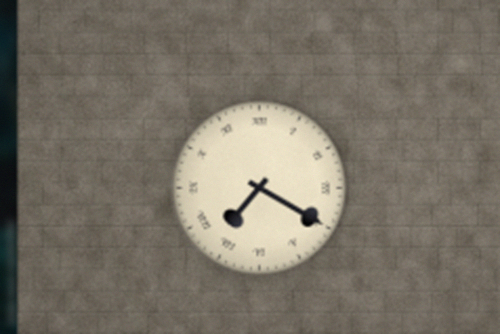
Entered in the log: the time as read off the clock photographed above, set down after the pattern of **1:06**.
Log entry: **7:20**
